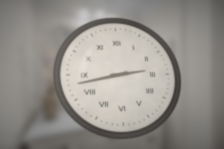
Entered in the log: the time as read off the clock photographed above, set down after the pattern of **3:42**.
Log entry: **2:43**
